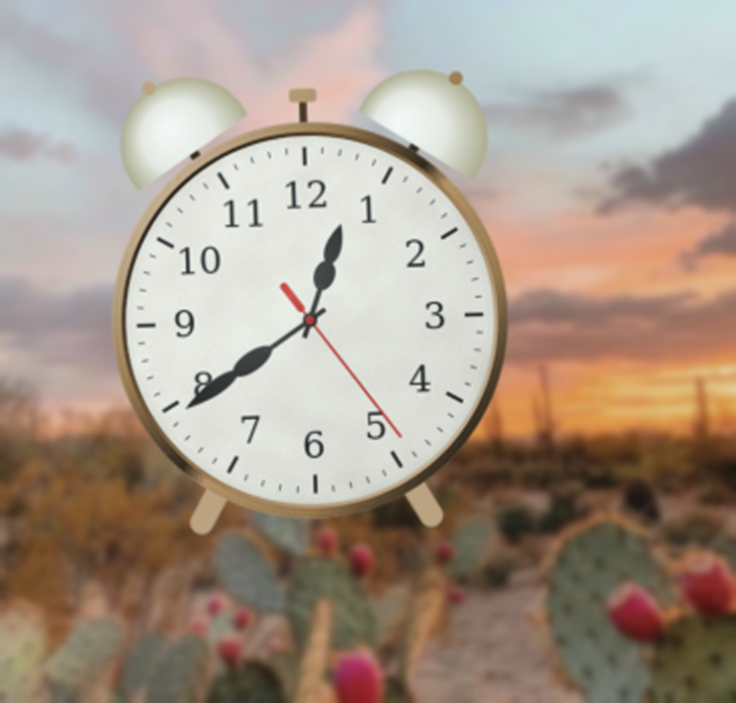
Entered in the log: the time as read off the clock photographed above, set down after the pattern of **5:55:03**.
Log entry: **12:39:24**
